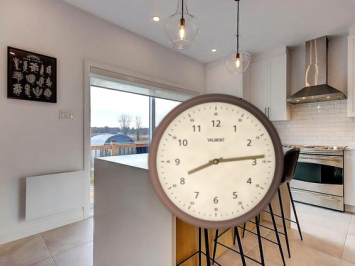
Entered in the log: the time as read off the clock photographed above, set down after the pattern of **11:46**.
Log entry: **8:14**
